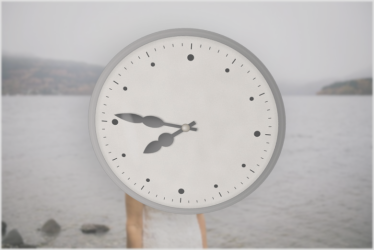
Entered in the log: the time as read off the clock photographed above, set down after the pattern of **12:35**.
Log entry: **7:46**
